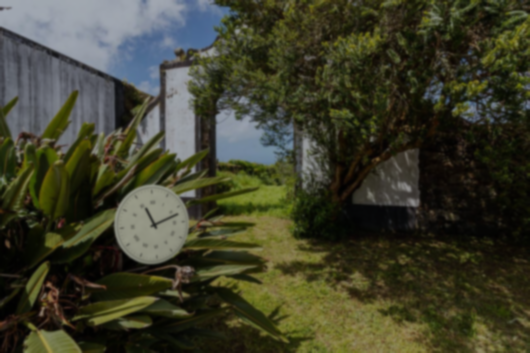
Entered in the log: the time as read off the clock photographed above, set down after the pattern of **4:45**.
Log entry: **11:12**
